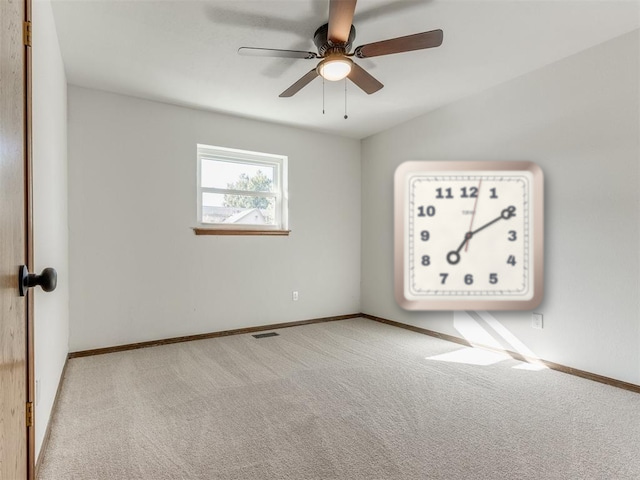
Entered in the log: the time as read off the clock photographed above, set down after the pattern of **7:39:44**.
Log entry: **7:10:02**
